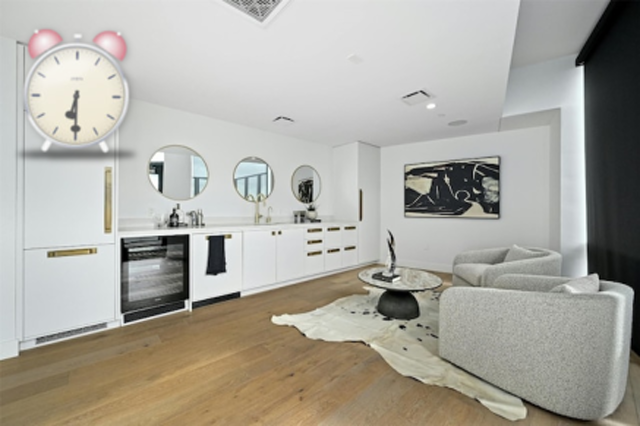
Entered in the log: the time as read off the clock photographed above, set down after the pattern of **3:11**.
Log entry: **6:30**
